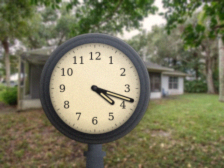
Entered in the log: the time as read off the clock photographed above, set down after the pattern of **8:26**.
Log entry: **4:18**
